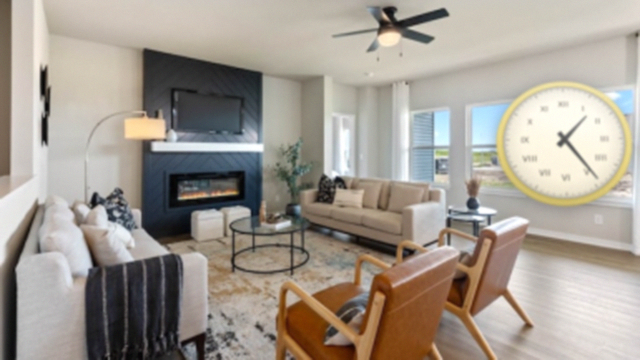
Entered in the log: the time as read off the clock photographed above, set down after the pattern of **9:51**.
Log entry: **1:24**
